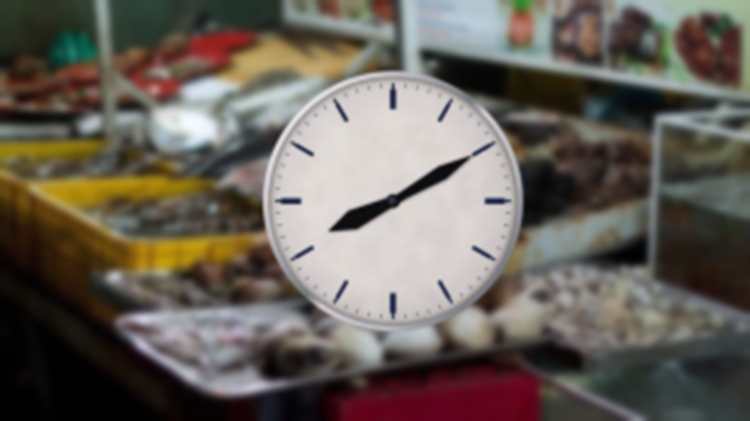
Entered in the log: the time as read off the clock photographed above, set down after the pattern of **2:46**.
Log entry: **8:10**
